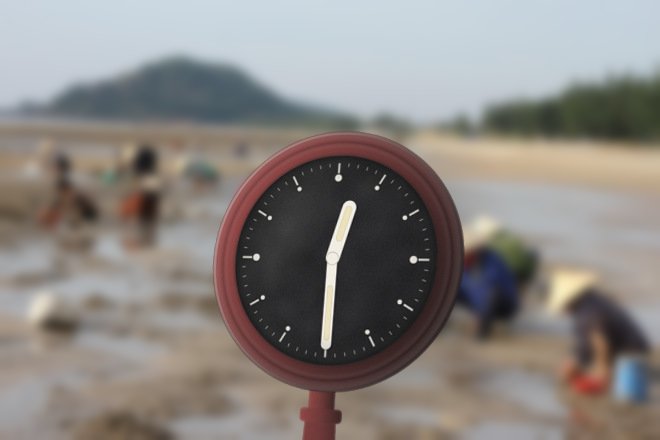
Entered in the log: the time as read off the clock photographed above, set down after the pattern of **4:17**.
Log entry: **12:30**
